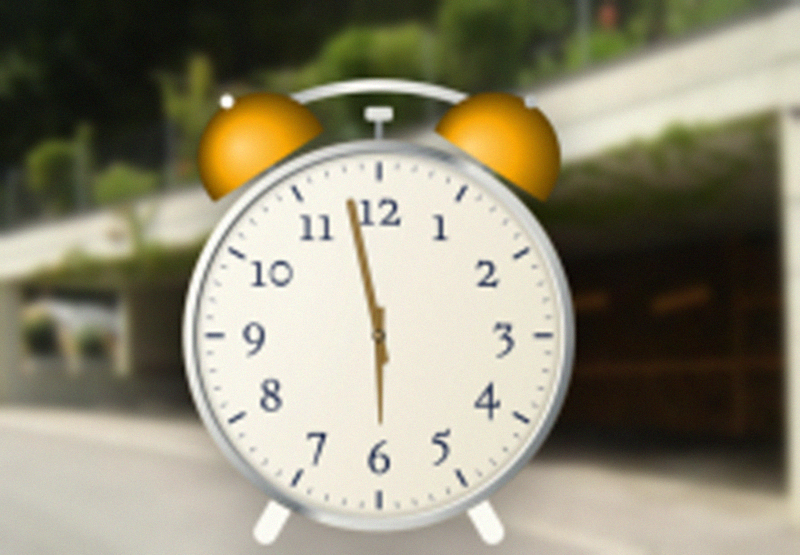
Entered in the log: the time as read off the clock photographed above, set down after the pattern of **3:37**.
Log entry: **5:58**
